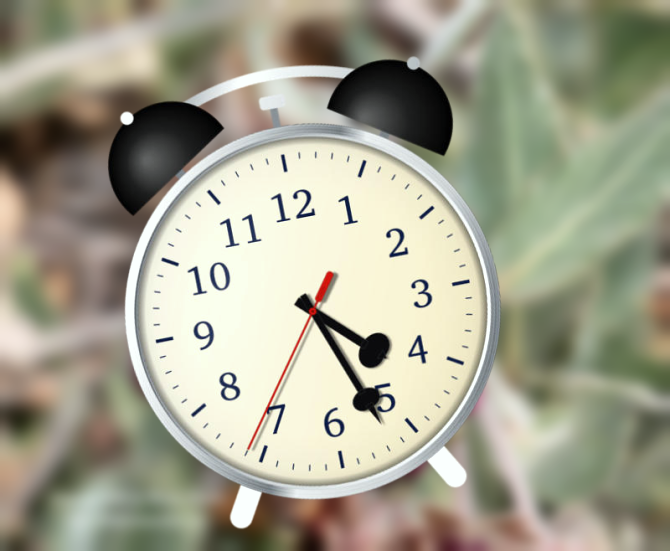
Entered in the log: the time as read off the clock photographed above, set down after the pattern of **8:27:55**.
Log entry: **4:26:36**
